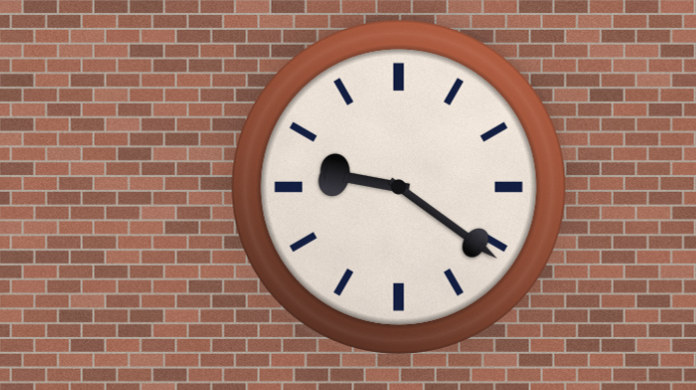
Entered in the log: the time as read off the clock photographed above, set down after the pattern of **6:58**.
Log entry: **9:21**
